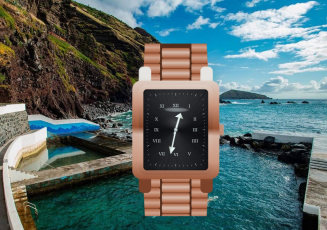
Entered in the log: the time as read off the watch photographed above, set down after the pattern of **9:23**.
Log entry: **12:32**
